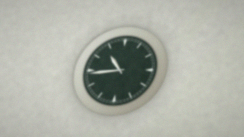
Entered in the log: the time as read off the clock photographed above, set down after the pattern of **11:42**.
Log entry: **10:44**
